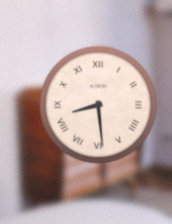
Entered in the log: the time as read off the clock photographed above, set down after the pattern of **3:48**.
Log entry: **8:29**
